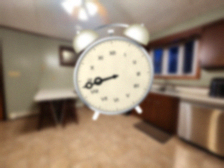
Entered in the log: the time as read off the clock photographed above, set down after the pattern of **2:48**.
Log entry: **8:43**
